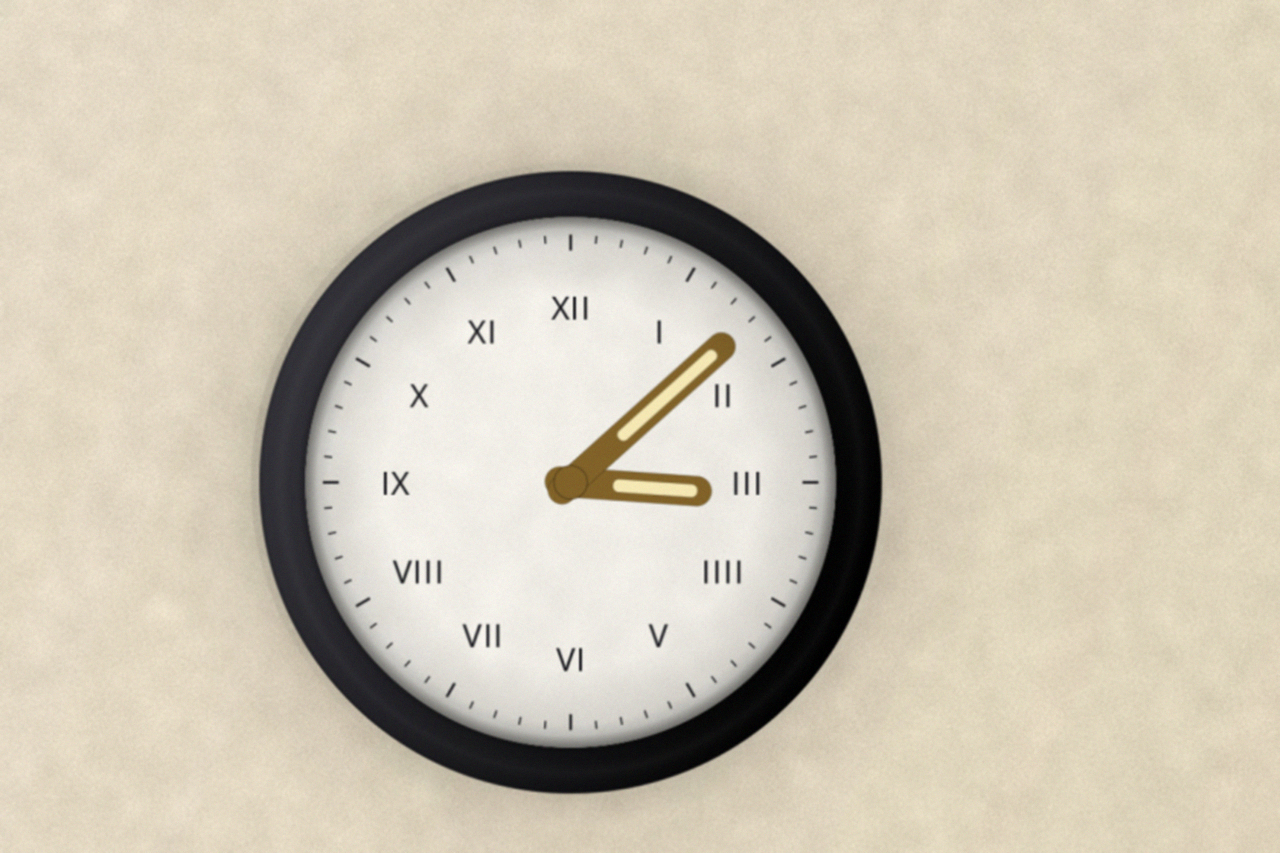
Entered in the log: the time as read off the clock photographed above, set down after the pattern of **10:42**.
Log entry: **3:08**
